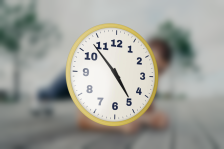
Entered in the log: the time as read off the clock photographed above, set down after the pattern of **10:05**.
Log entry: **4:53**
